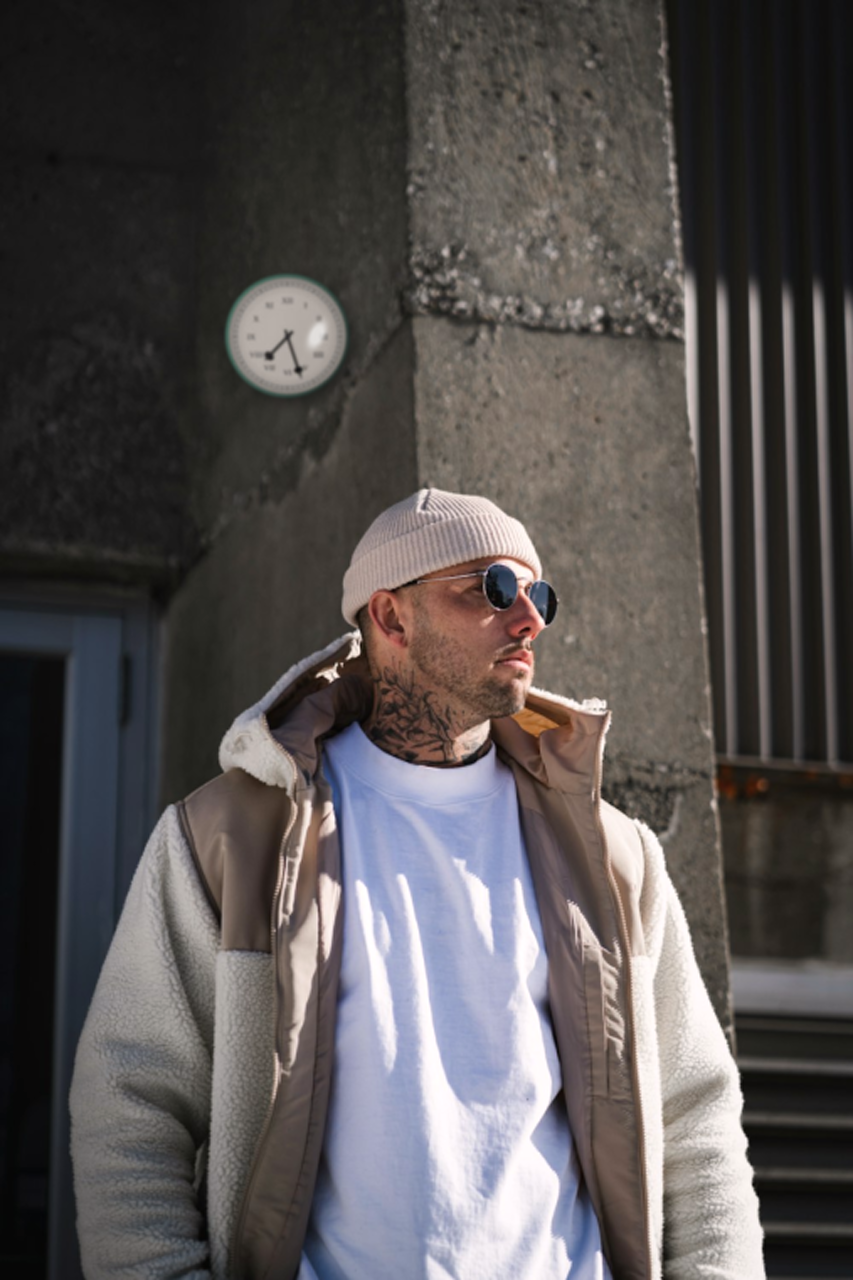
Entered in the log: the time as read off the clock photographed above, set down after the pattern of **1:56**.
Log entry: **7:27**
